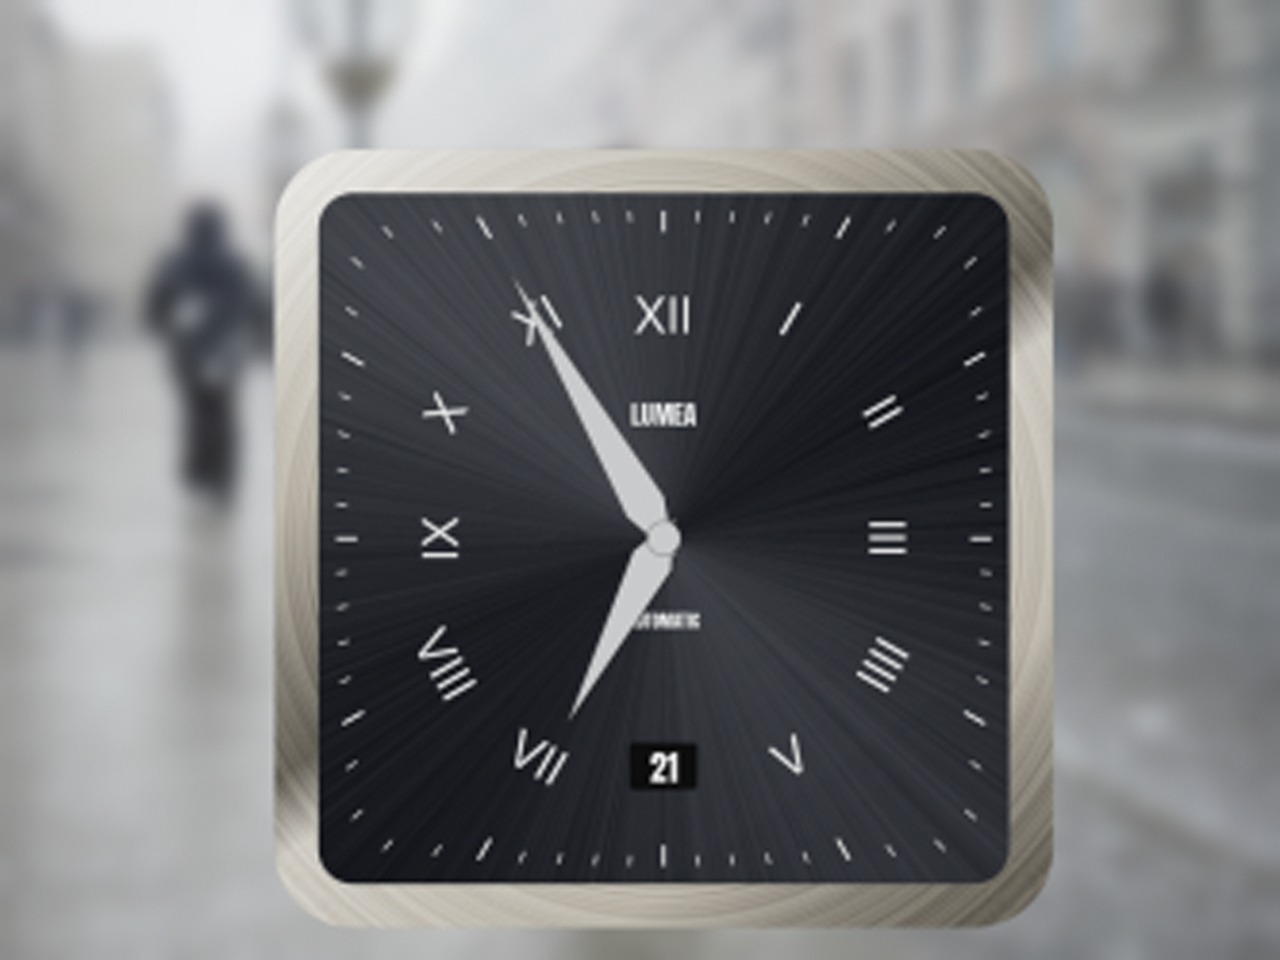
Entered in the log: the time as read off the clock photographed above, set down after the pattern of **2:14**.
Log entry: **6:55**
